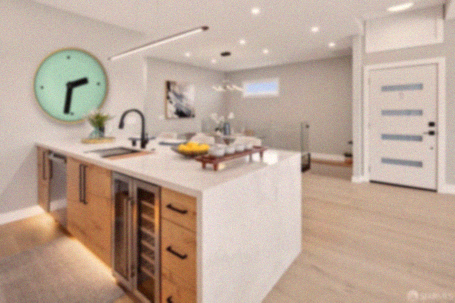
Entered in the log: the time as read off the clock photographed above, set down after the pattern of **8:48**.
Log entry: **2:32**
